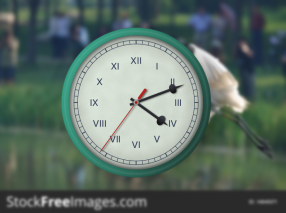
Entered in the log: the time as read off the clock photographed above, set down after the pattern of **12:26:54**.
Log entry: **4:11:36**
